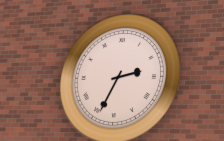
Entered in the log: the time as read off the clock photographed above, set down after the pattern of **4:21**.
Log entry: **2:34**
